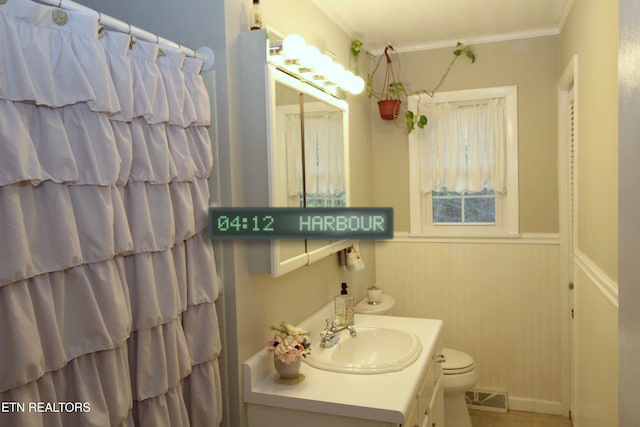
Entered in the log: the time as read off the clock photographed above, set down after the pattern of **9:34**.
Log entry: **4:12**
